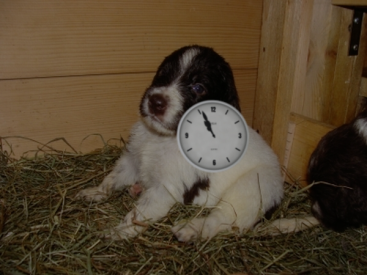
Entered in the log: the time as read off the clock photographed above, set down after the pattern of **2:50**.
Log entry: **10:56**
